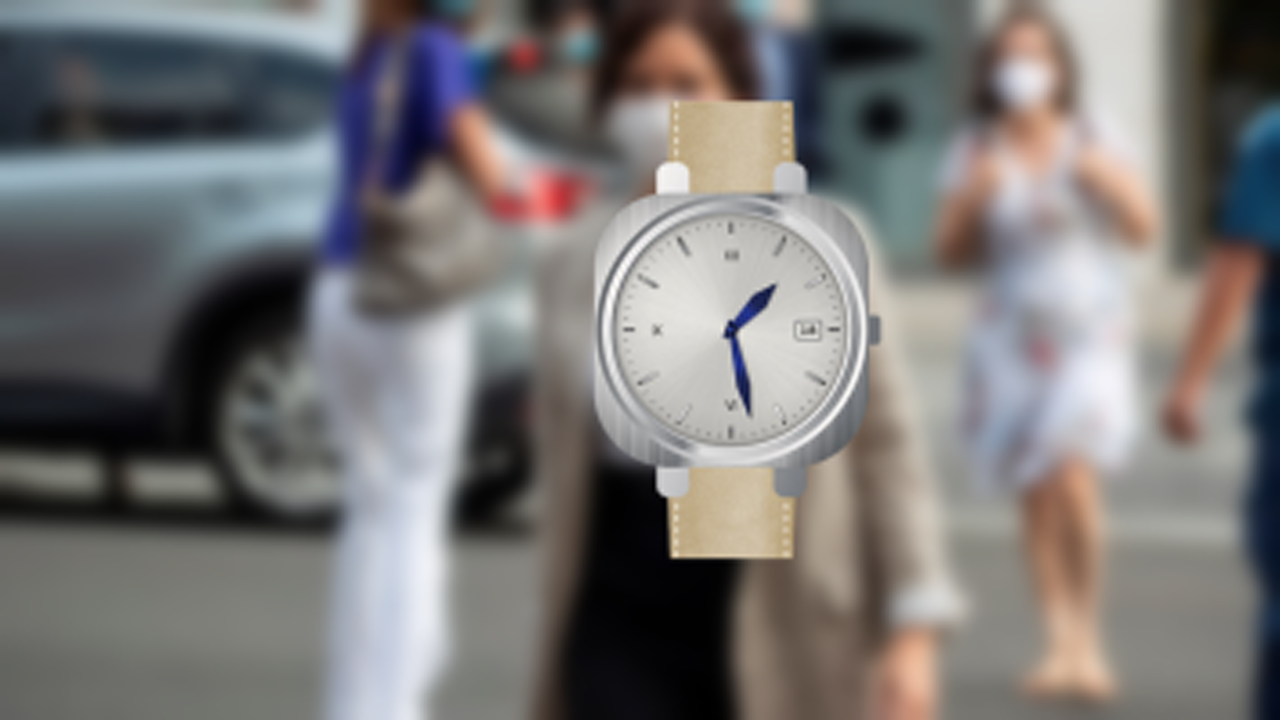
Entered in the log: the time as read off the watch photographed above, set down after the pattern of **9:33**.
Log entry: **1:28**
